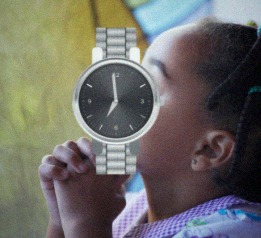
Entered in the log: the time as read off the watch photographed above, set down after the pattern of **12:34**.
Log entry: **6:59**
